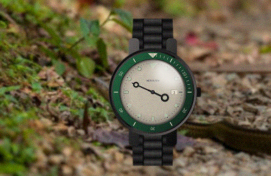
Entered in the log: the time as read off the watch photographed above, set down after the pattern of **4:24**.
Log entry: **3:49**
